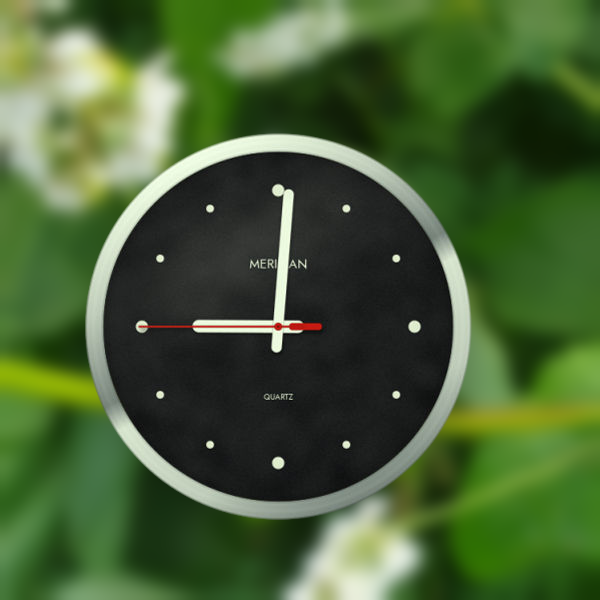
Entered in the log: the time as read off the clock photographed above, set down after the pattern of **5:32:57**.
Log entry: **9:00:45**
